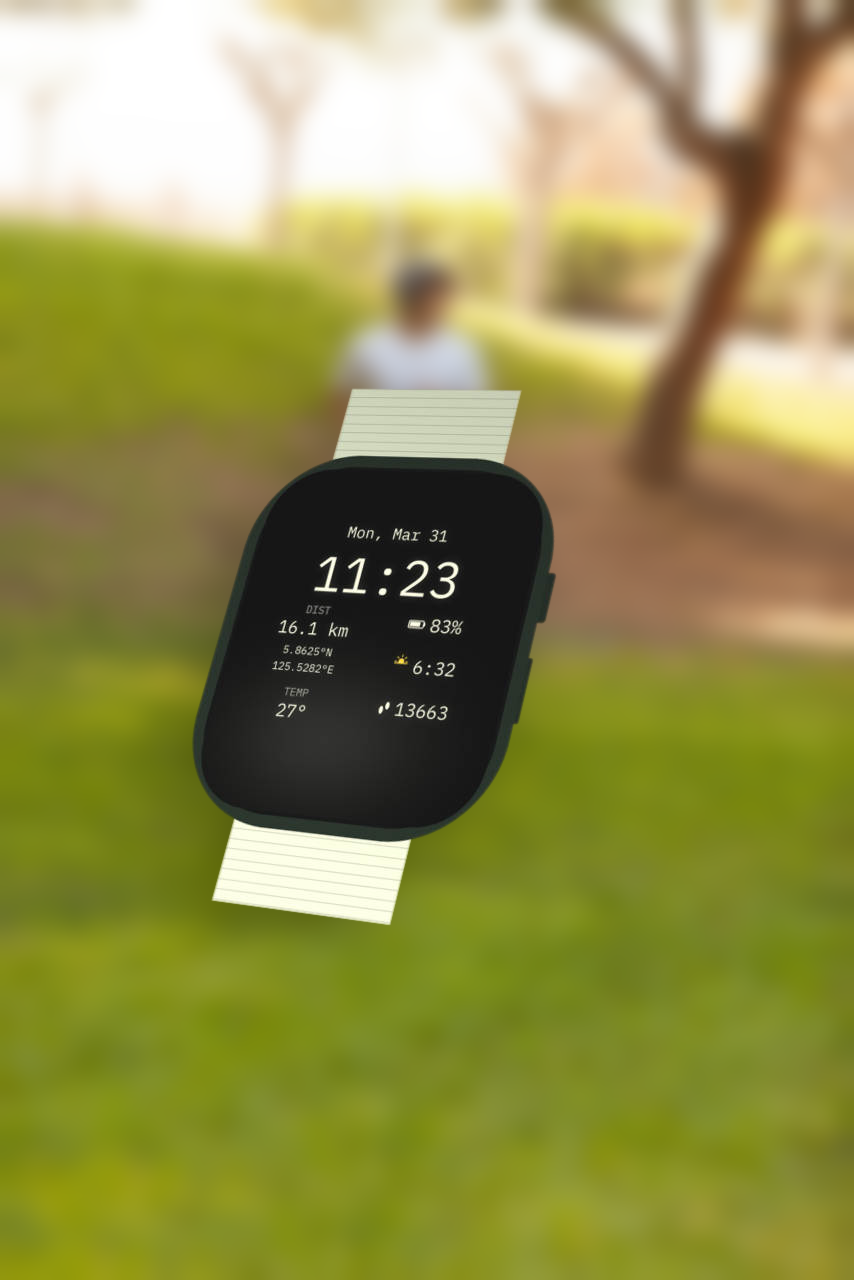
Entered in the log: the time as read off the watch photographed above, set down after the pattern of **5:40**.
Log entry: **11:23**
